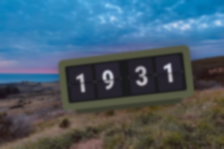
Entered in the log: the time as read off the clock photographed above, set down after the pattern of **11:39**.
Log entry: **19:31**
